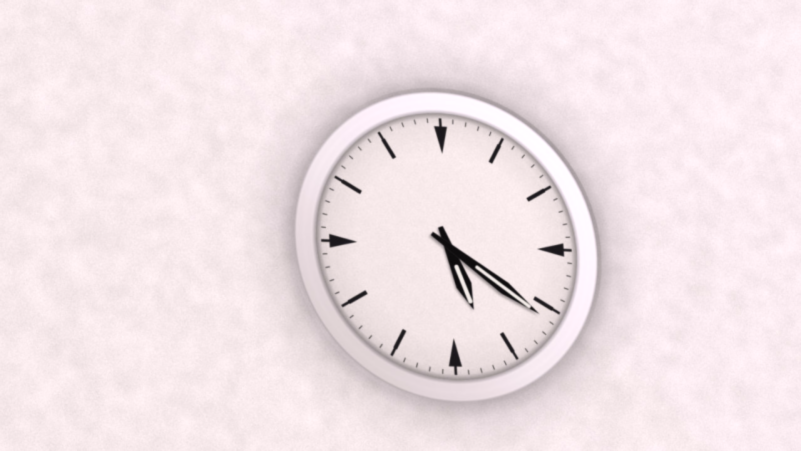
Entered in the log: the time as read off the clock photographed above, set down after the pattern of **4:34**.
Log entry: **5:21**
